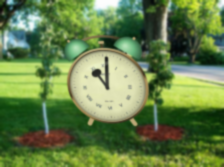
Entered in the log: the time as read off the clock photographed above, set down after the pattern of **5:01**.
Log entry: **11:01**
